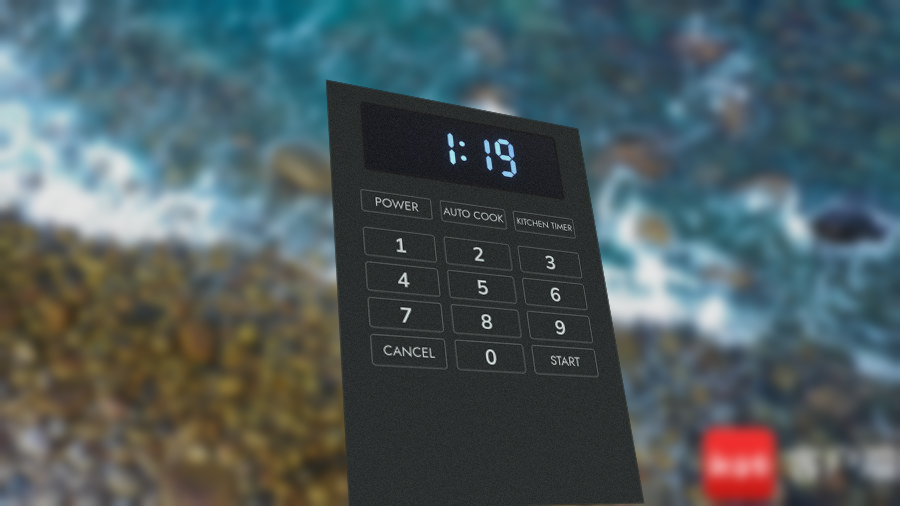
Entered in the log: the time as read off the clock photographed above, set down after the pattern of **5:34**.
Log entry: **1:19**
